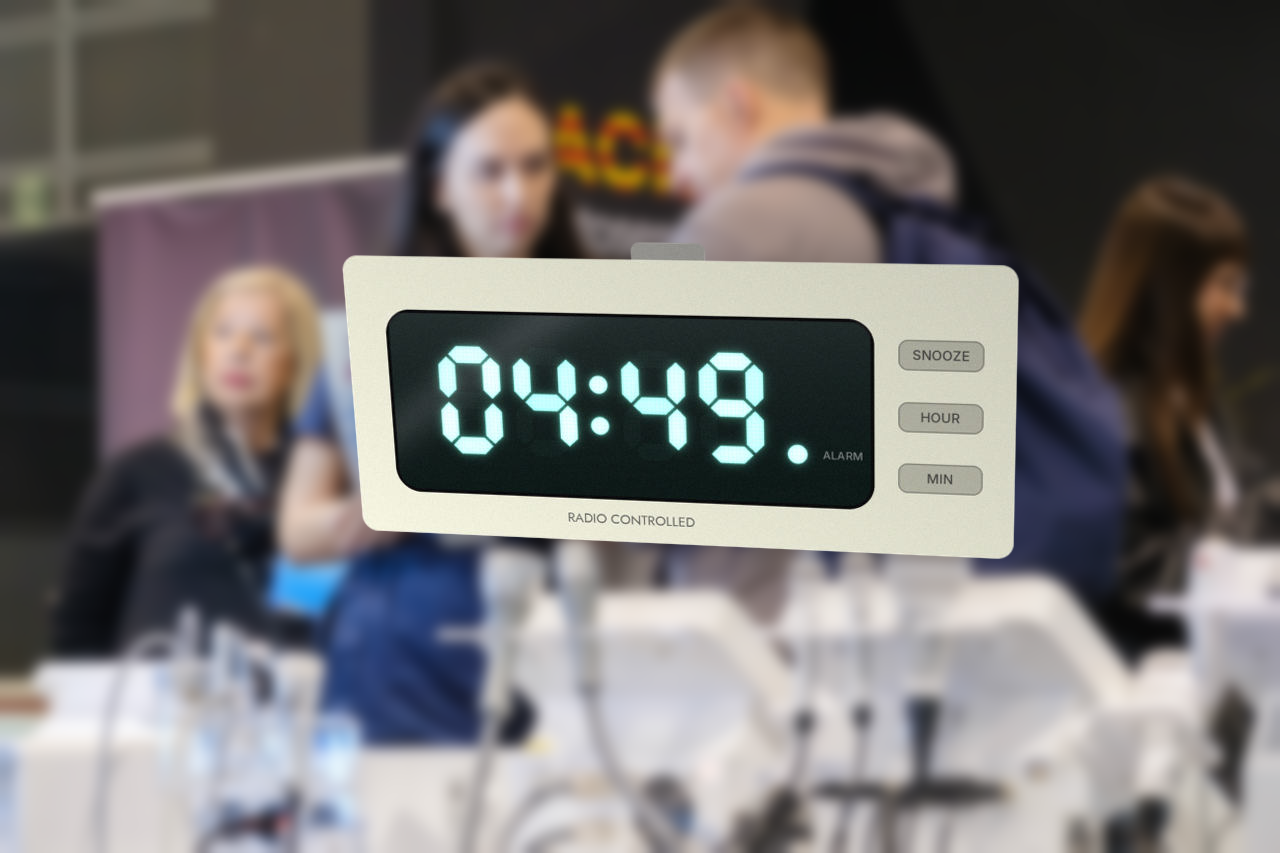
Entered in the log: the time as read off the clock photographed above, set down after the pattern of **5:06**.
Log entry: **4:49**
